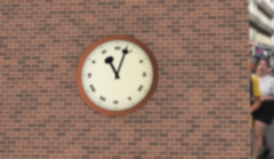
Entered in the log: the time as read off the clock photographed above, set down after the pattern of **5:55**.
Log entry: **11:03**
